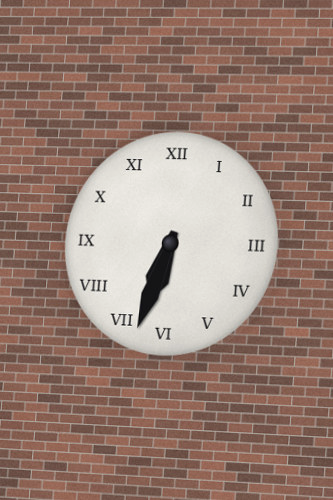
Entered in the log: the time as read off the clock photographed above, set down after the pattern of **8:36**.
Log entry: **6:33**
